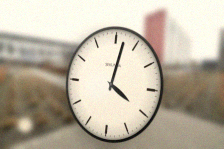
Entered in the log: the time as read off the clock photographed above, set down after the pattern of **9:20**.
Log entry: **4:02**
